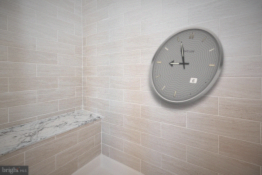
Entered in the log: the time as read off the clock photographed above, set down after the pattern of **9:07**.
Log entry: **8:56**
